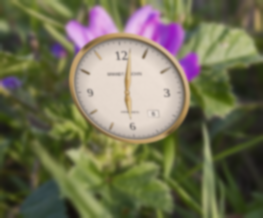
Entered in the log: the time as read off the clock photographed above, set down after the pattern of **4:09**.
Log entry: **6:02**
